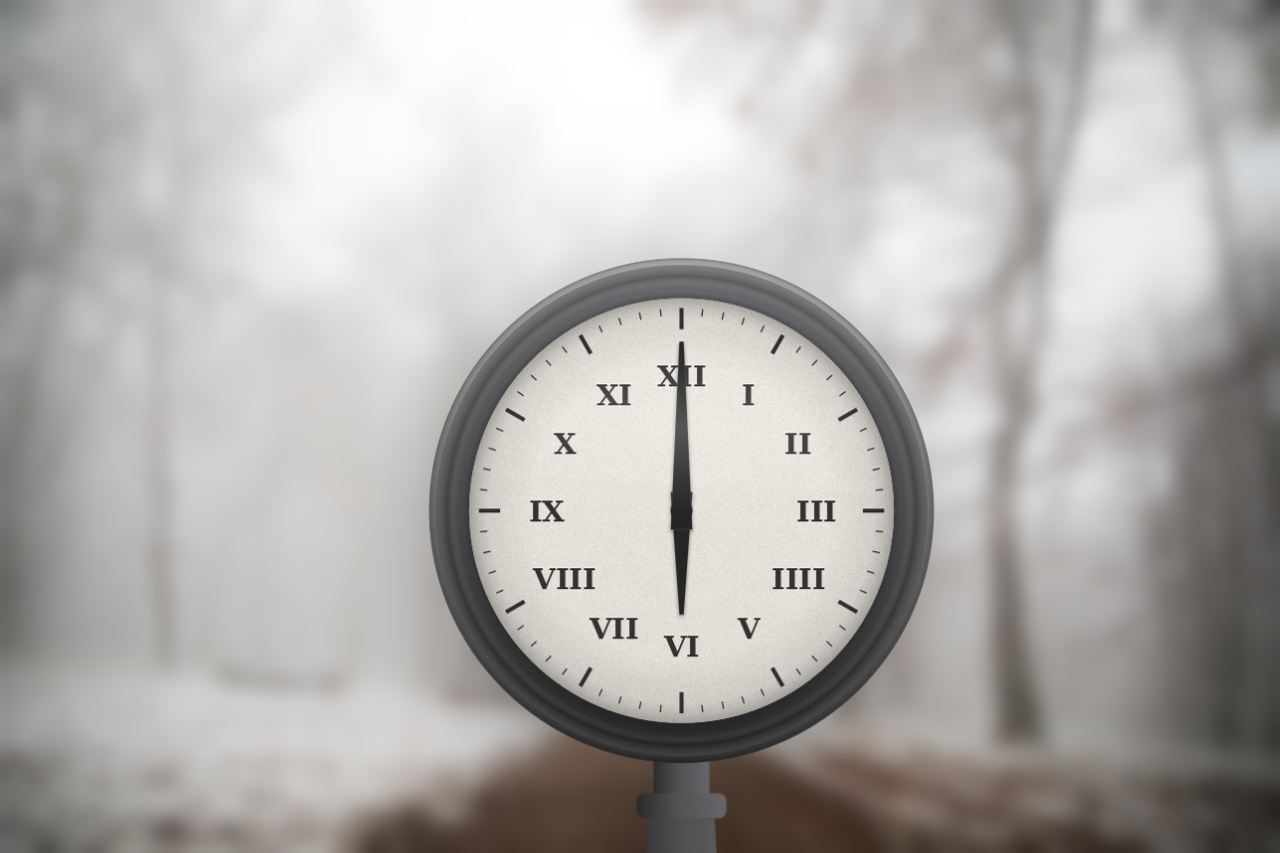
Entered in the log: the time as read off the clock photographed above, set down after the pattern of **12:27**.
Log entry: **6:00**
